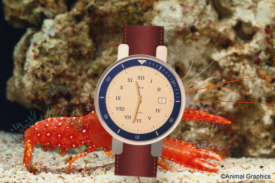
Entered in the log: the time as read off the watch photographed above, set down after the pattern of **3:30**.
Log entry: **11:32**
